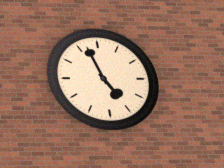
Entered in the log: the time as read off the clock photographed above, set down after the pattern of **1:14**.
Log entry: **4:57**
